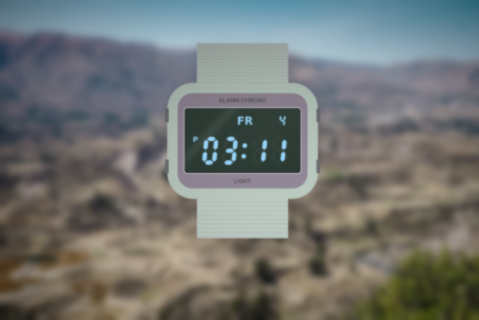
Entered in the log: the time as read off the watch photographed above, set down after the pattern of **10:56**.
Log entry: **3:11**
